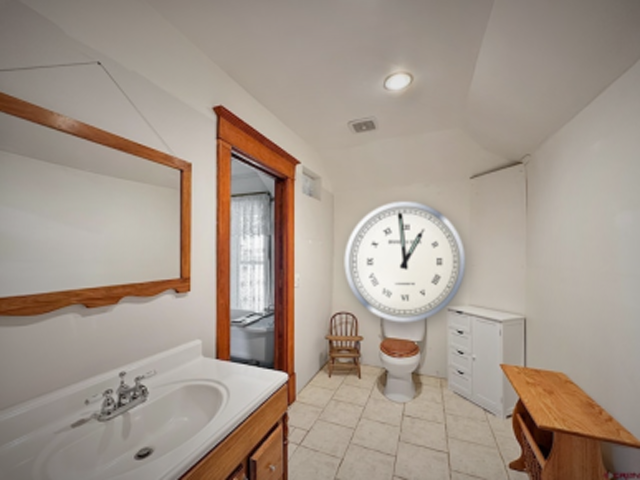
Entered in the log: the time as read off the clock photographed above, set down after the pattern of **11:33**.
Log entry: **12:59**
